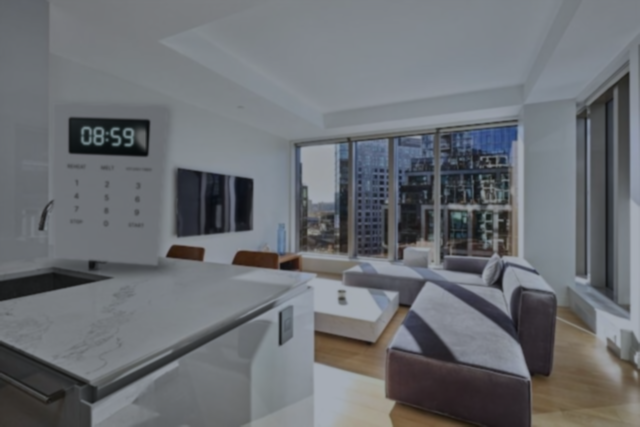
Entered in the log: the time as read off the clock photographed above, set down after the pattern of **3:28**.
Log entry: **8:59**
